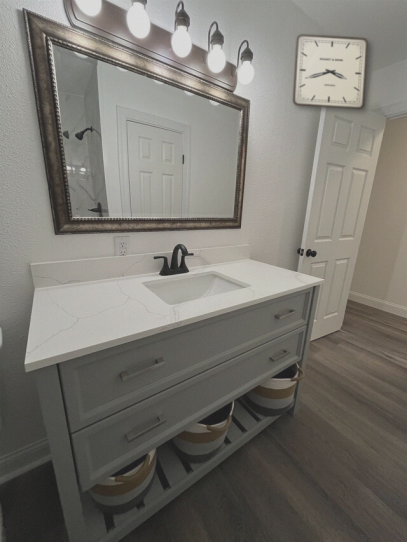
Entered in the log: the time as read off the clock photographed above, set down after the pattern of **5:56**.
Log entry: **3:42**
